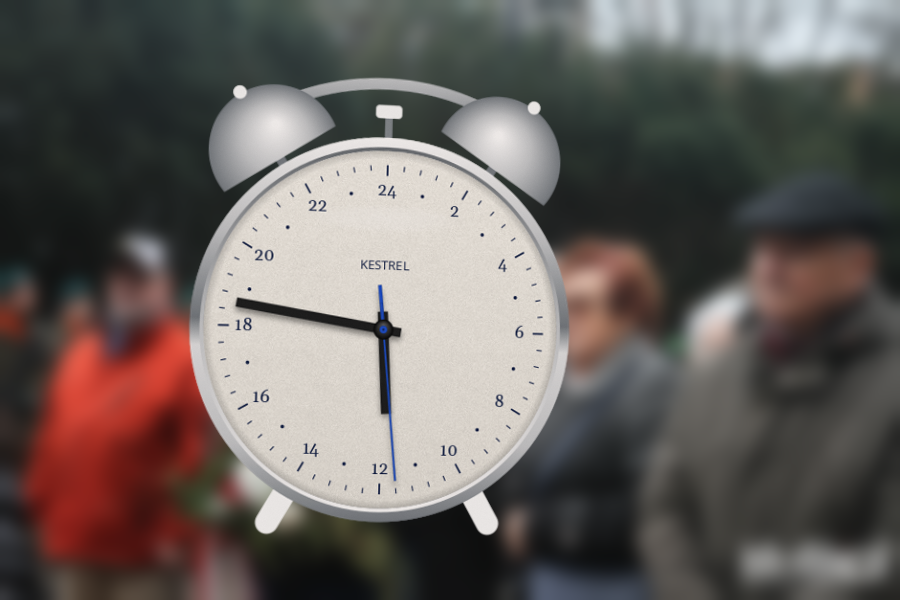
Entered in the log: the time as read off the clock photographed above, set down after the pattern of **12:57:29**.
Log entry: **11:46:29**
